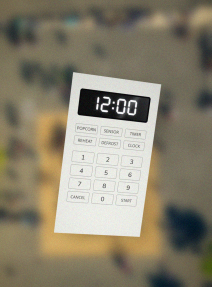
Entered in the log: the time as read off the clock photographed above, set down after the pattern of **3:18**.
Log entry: **12:00**
